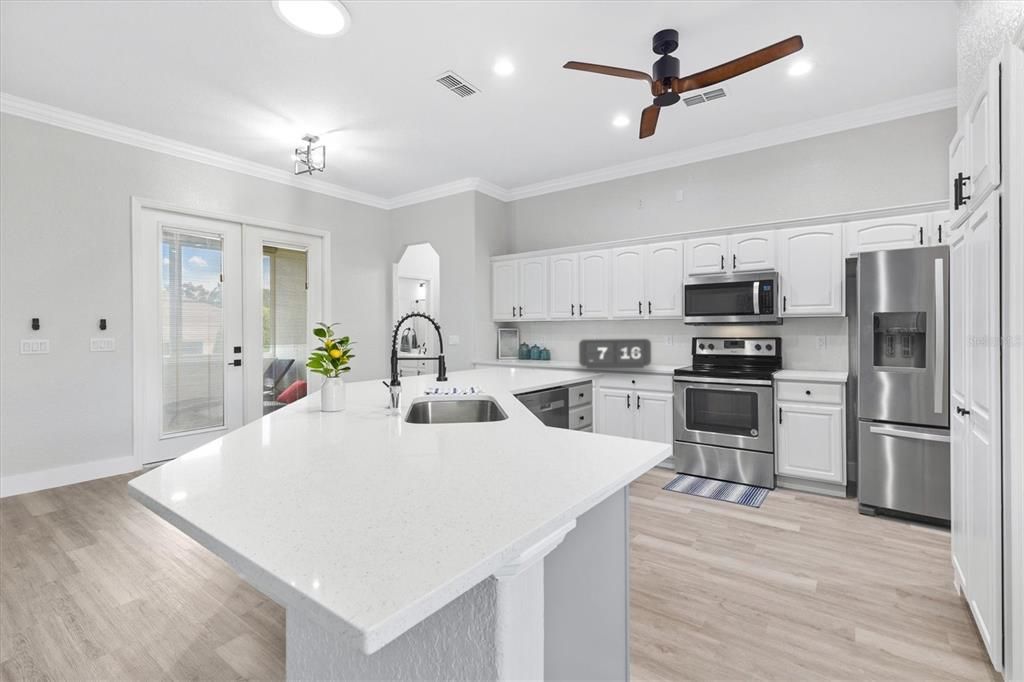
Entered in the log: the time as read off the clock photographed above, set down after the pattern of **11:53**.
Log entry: **7:16**
